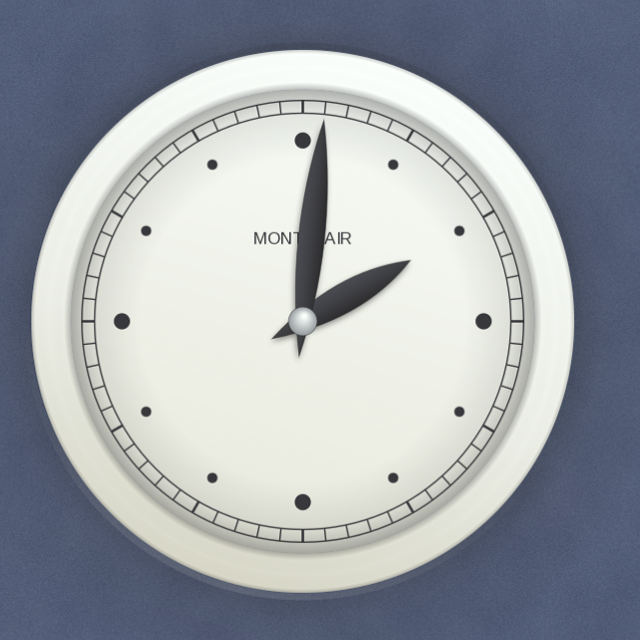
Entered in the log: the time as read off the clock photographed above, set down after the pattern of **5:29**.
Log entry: **2:01**
